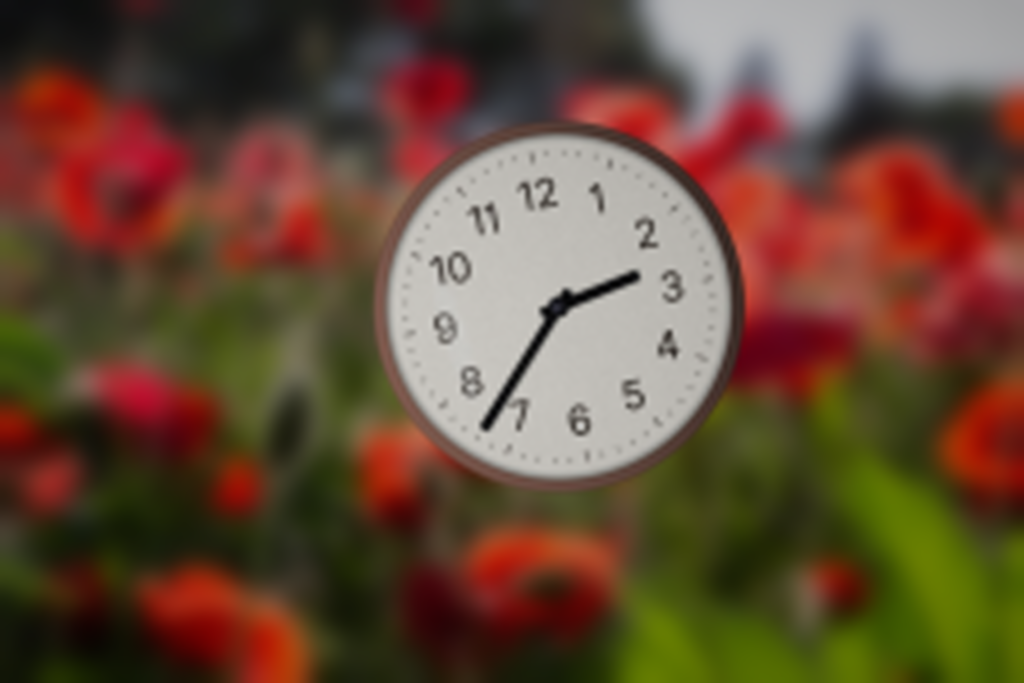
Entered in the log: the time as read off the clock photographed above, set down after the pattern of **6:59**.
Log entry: **2:37**
